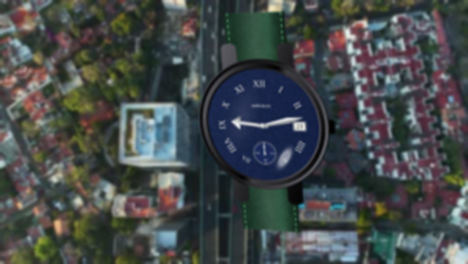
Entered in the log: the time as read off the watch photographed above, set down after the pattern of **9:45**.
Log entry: **9:13**
